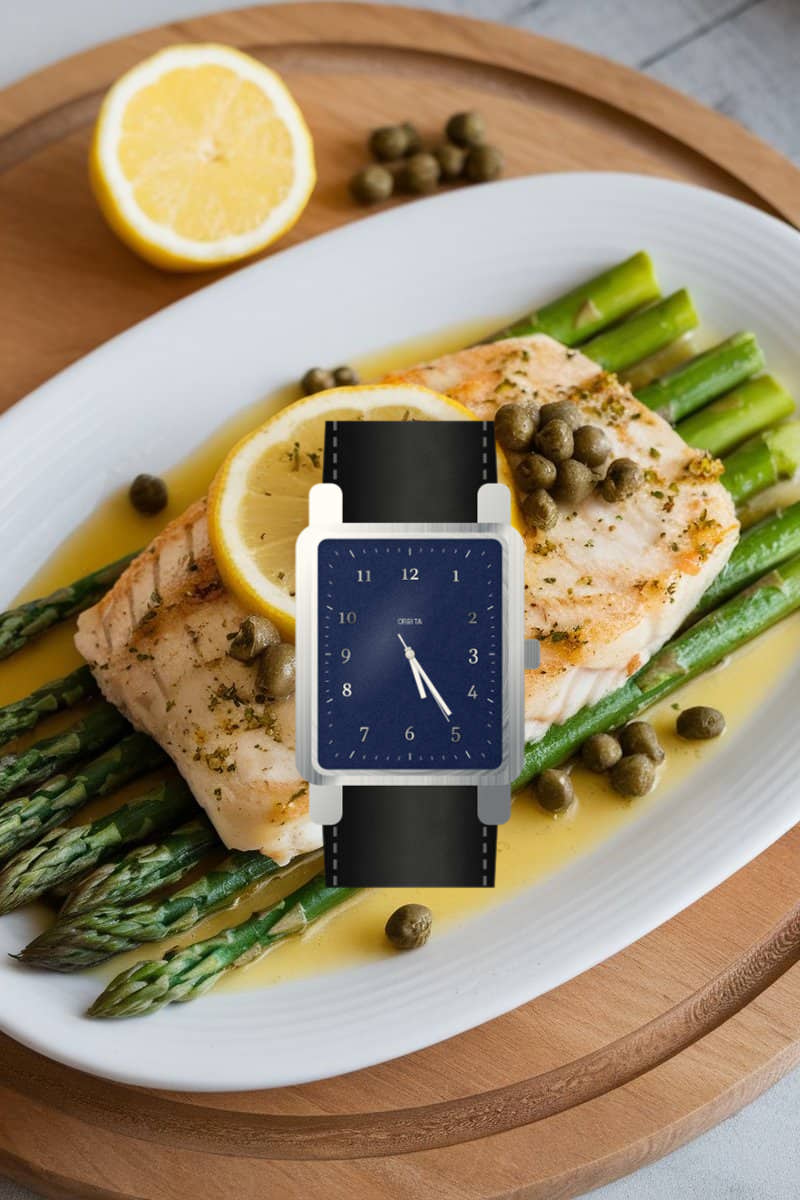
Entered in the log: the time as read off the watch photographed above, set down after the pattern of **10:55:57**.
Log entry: **5:24:25**
